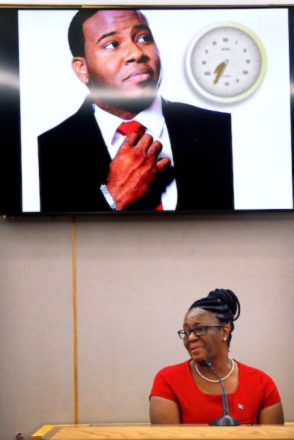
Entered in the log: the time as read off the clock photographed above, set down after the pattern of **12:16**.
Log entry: **7:35**
